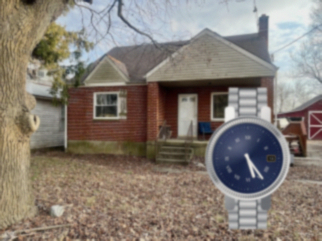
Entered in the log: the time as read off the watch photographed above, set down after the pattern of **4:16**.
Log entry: **5:24**
